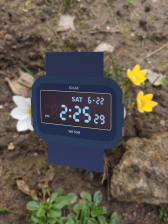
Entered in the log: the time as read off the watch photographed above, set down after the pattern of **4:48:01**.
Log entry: **2:25:29**
